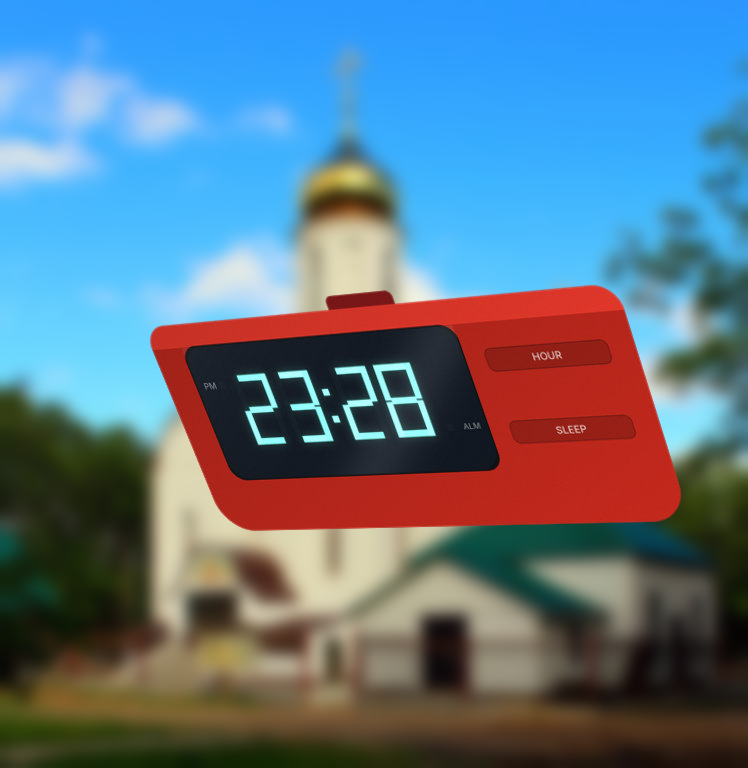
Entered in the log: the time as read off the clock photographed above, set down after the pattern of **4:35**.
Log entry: **23:28**
